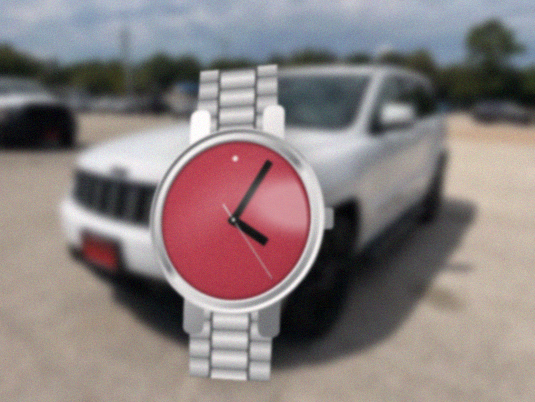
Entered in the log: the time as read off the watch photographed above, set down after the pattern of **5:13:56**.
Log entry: **4:05:24**
